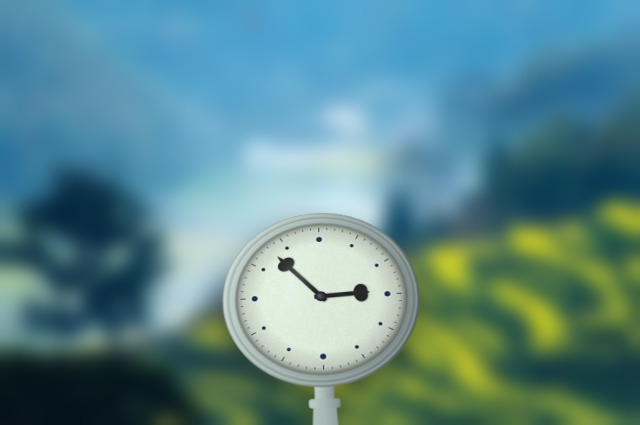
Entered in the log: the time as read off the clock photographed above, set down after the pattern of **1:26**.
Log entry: **2:53**
